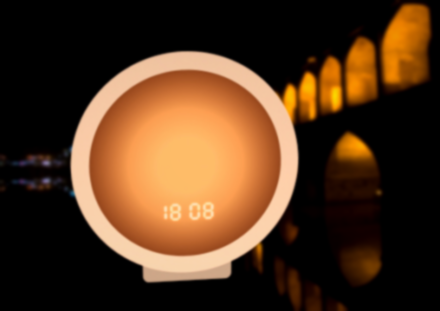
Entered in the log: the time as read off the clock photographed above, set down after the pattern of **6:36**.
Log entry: **18:08**
